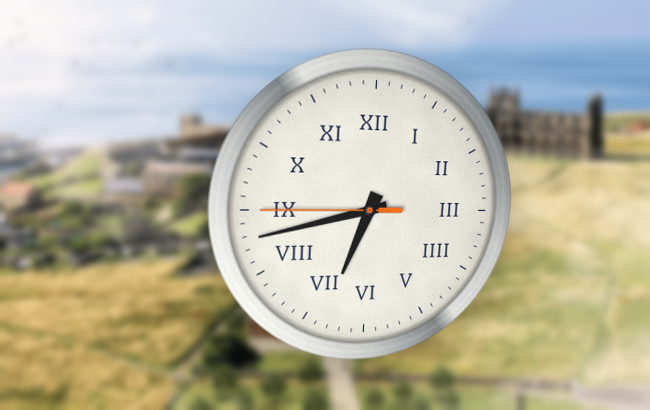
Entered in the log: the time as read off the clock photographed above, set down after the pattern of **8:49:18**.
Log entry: **6:42:45**
